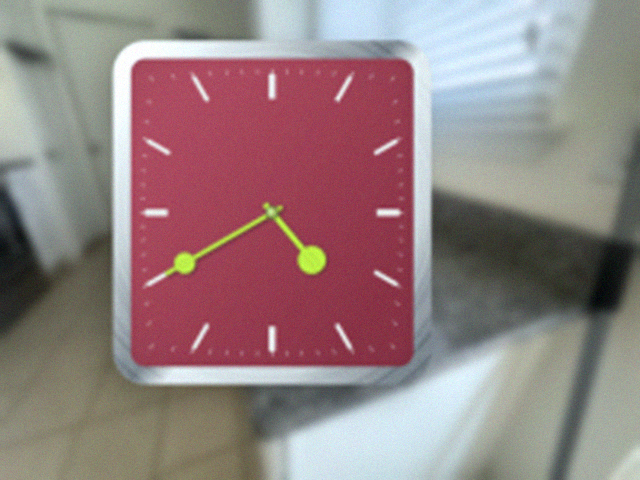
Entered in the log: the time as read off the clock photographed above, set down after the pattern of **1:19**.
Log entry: **4:40**
